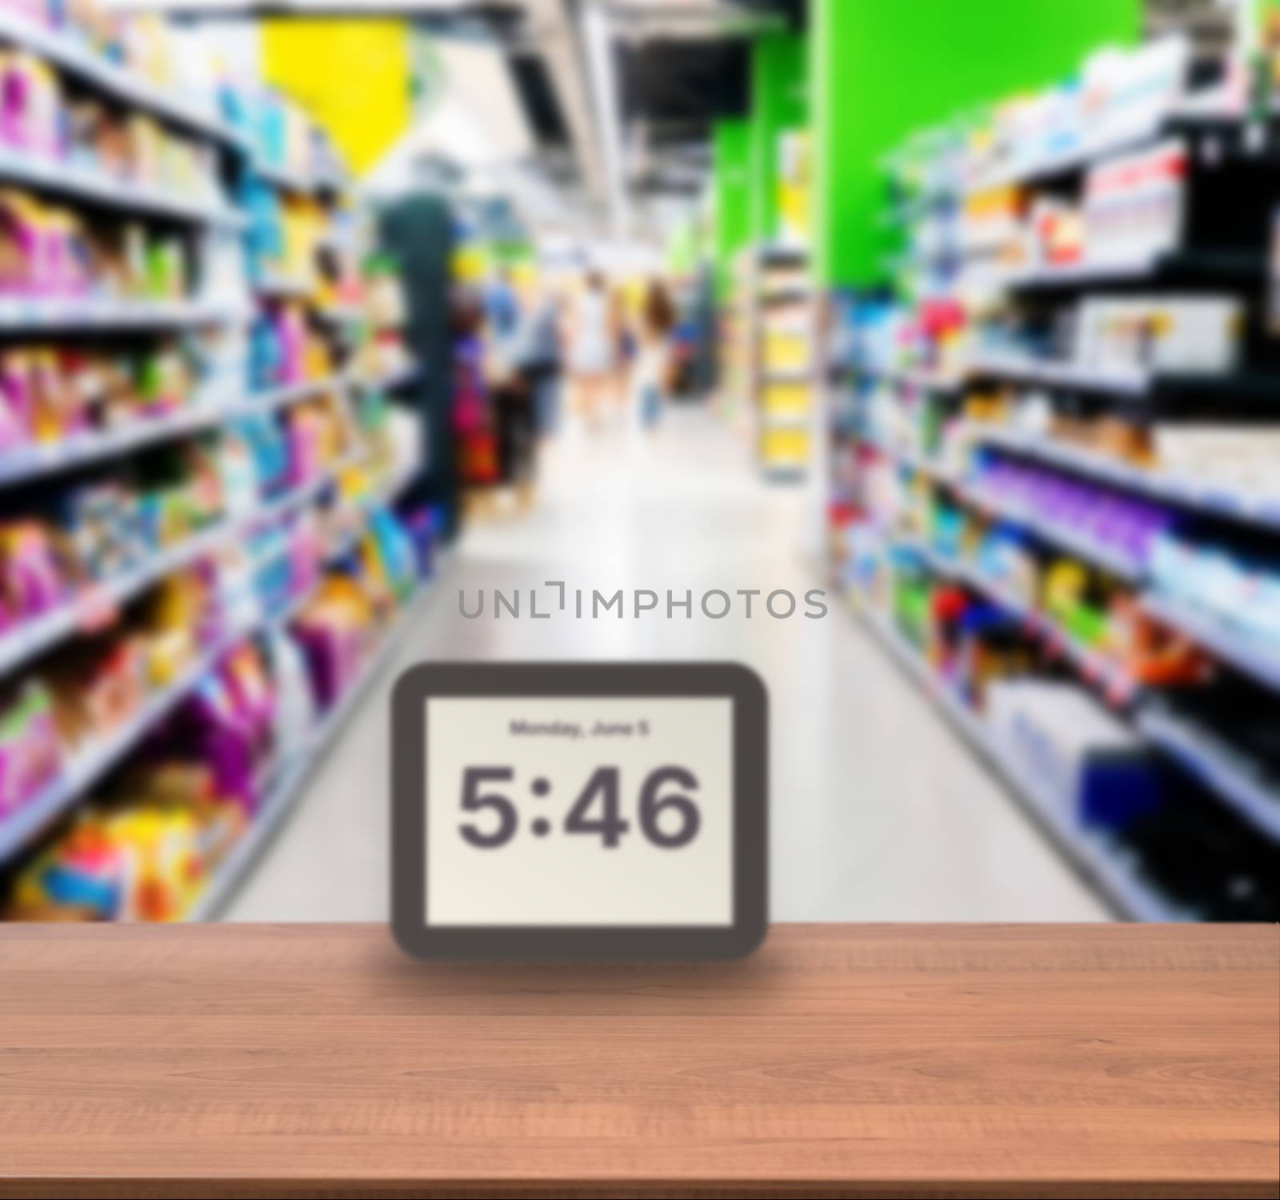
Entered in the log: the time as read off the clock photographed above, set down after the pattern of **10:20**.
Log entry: **5:46**
